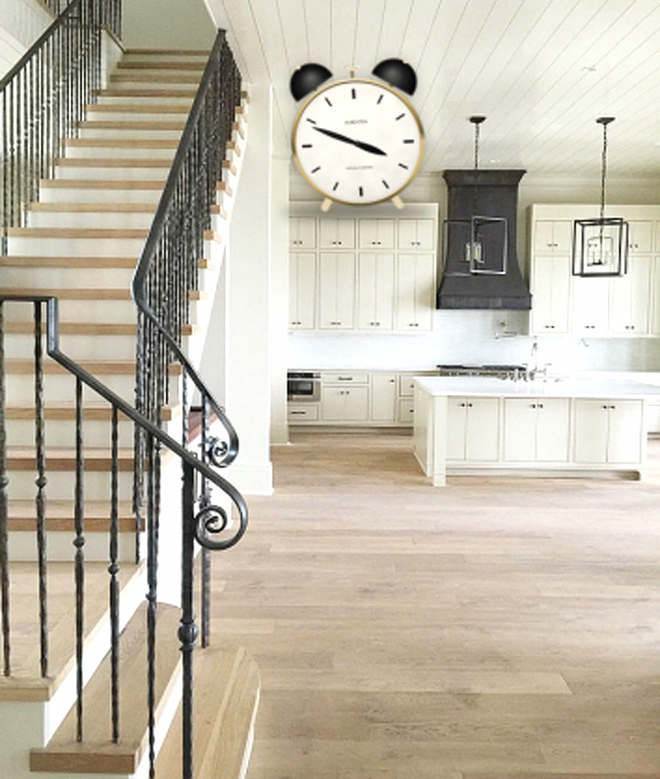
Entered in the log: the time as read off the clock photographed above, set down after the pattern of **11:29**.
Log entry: **3:49**
